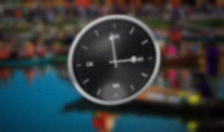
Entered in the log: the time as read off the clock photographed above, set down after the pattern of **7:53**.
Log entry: **2:59**
